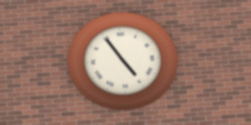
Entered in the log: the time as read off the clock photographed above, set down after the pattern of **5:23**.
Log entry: **4:55**
